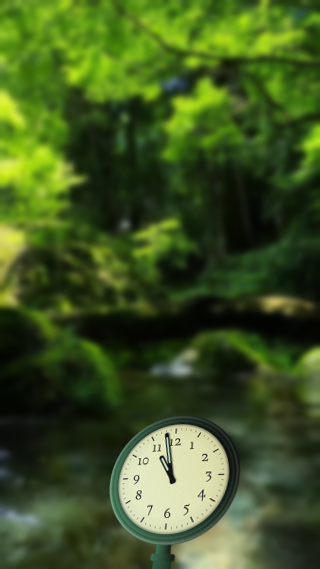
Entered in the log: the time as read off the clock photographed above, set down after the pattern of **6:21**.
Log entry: **10:58**
